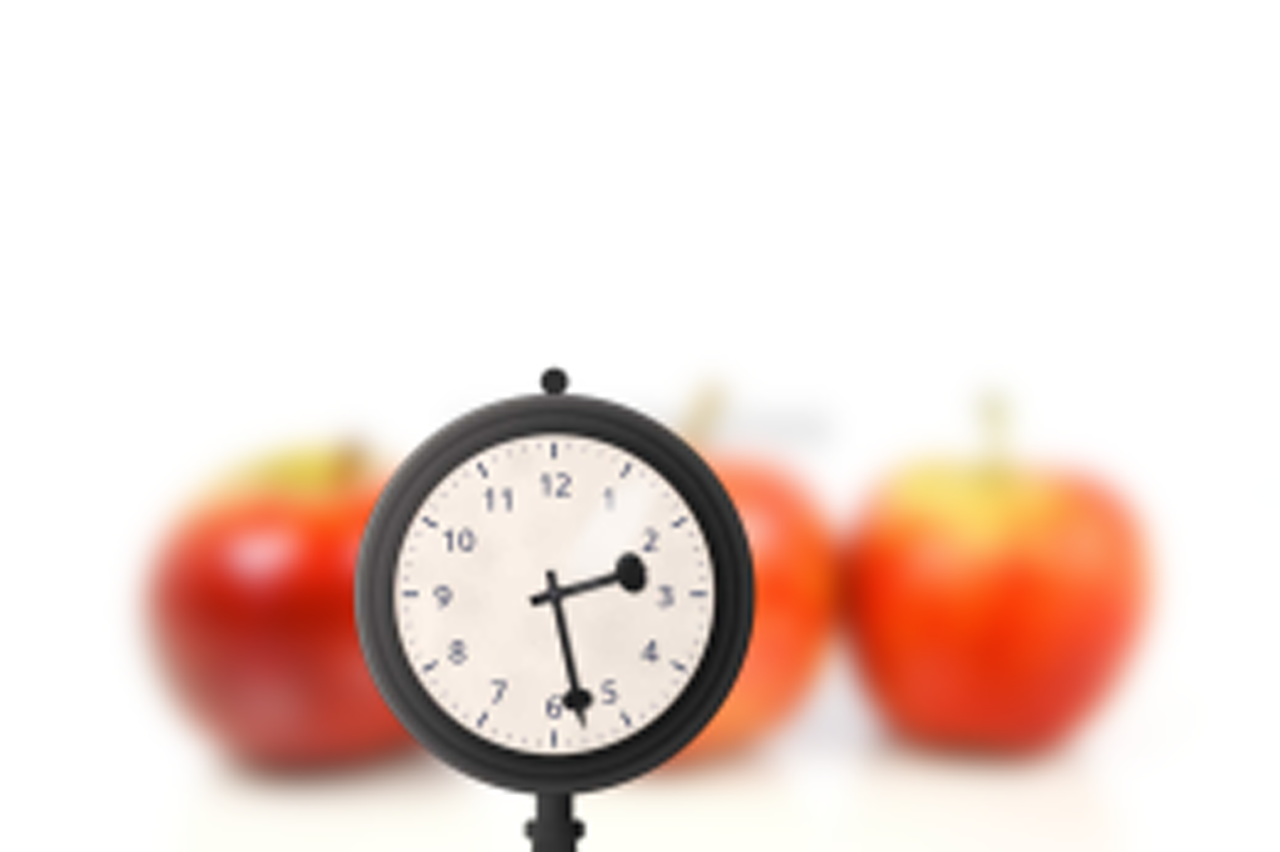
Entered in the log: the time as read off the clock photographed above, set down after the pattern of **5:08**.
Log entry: **2:28**
